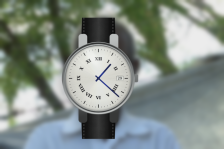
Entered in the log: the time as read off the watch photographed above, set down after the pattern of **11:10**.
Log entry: **1:22**
